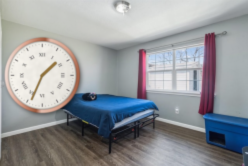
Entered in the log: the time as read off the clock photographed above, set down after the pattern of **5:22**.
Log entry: **1:34**
